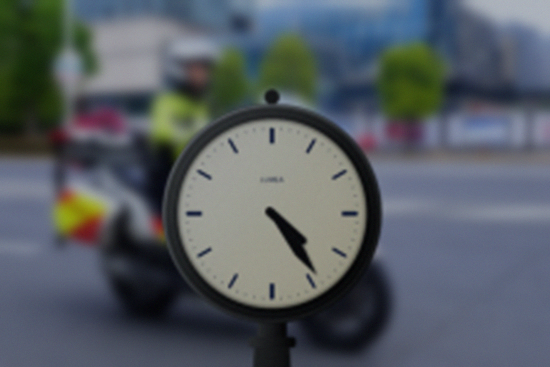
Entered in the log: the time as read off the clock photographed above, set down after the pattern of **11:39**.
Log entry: **4:24**
